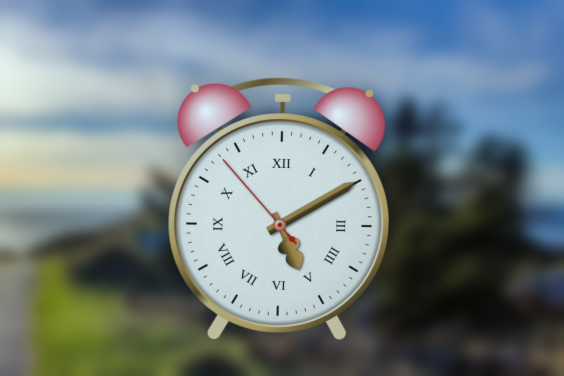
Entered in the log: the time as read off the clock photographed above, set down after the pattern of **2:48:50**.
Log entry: **5:09:53**
